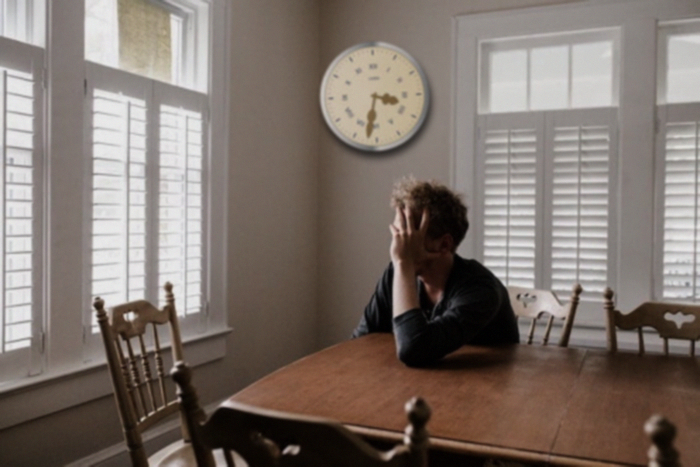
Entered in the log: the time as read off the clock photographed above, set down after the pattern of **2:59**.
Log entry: **3:32**
